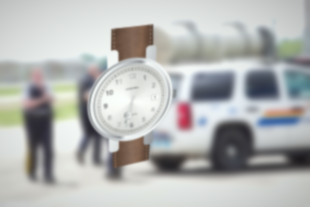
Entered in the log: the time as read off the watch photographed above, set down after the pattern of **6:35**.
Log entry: **6:32**
